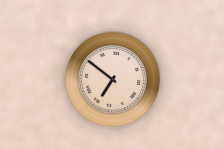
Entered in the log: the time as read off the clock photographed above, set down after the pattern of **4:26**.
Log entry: **6:50**
